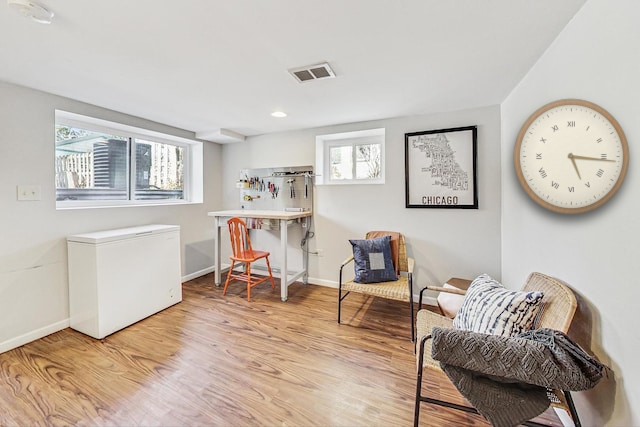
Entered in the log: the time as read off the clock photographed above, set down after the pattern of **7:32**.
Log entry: **5:16**
